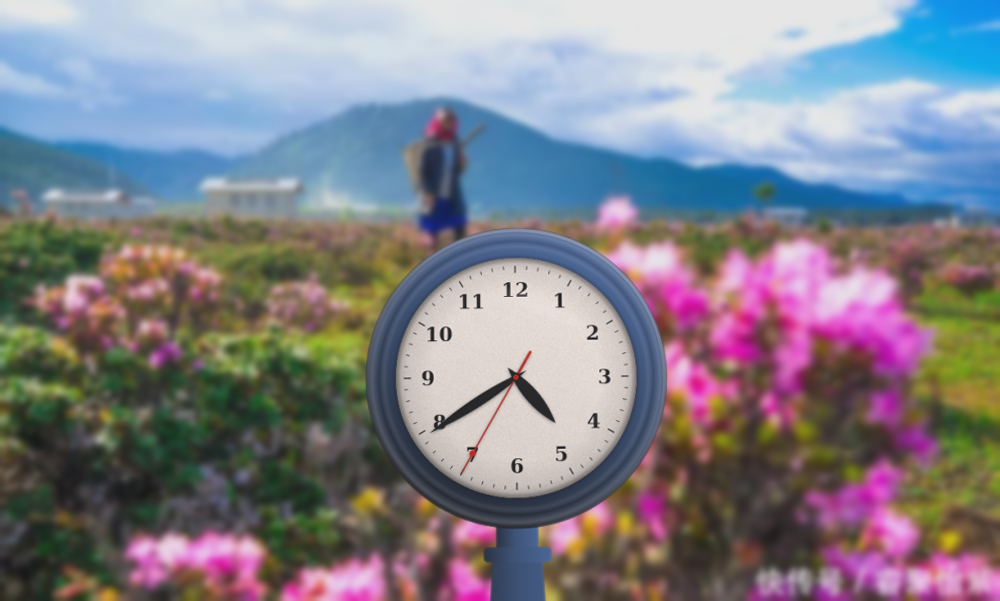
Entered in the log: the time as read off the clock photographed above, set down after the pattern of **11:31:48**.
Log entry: **4:39:35**
